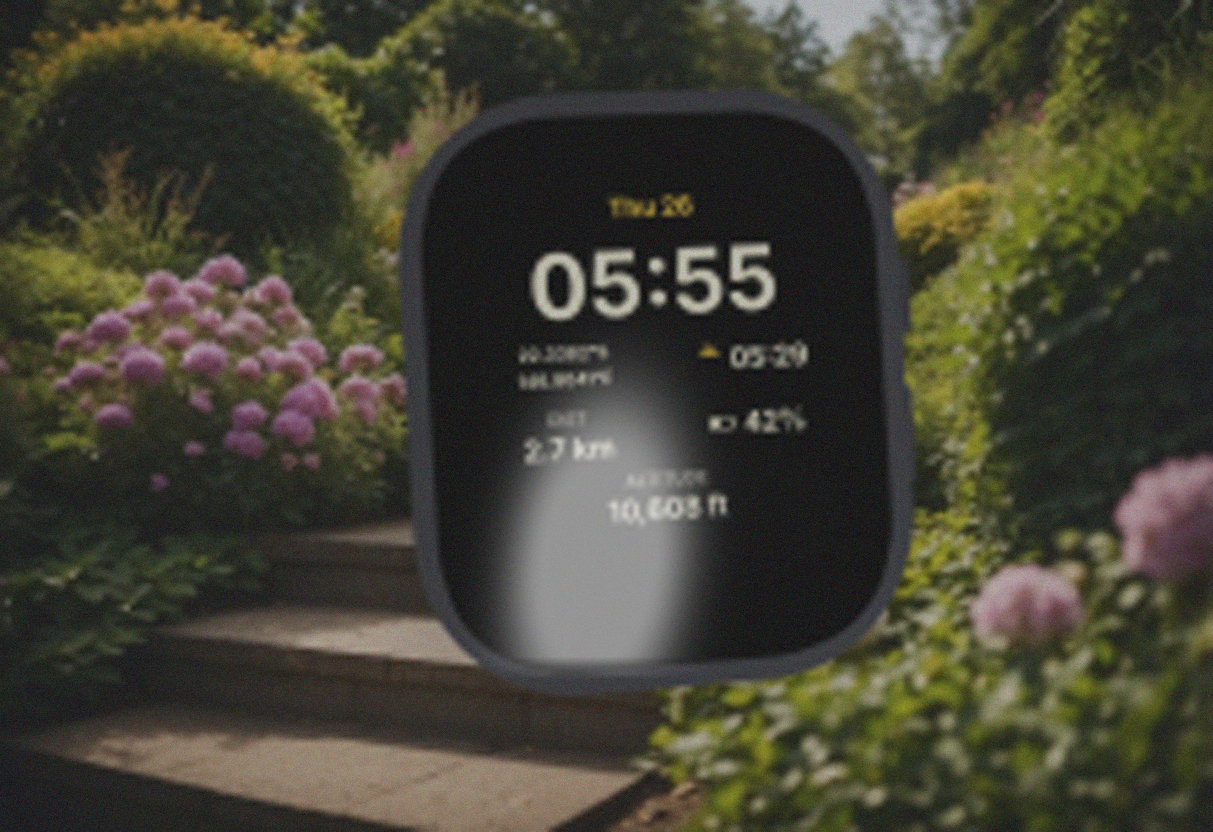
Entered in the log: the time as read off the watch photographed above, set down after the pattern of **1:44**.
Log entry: **5:55**
